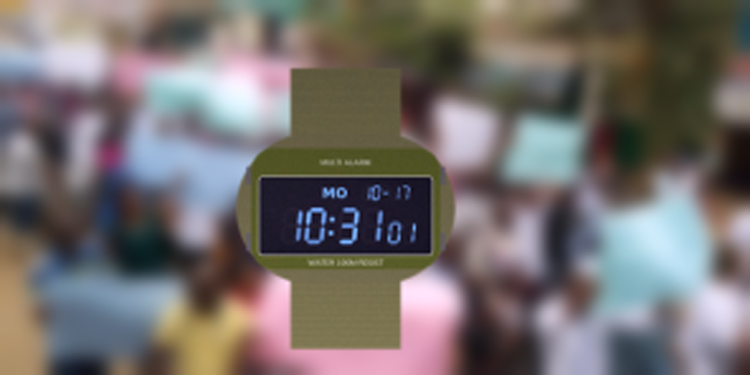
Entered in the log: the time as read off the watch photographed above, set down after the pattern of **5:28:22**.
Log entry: **10:31:01**
